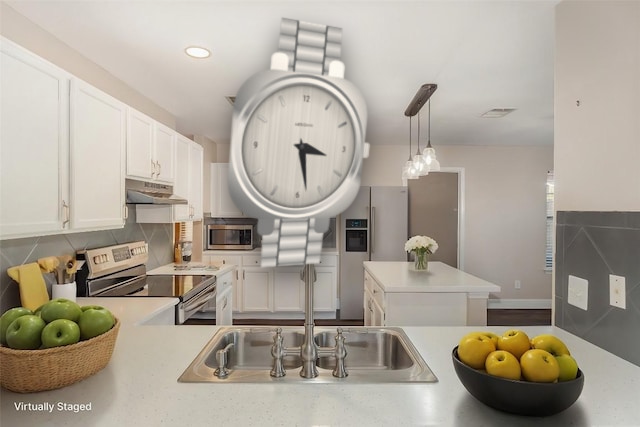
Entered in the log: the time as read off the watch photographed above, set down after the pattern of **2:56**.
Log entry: **3:28**
